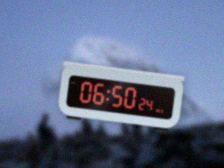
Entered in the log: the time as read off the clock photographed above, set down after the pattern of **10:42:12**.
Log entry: **6:50:24**
